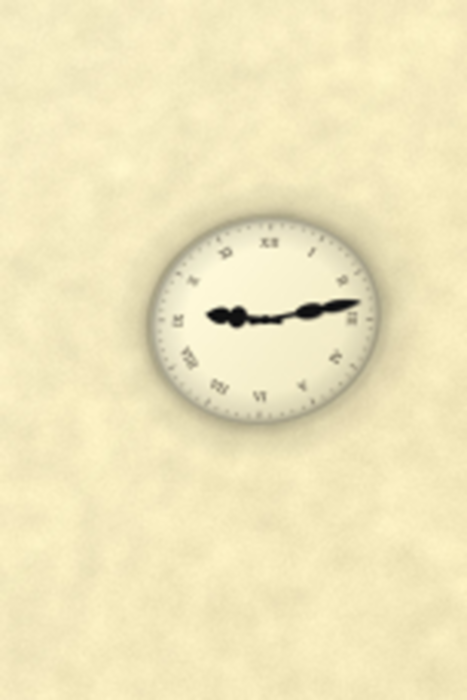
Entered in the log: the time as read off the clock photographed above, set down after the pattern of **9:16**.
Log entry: **9:13**
